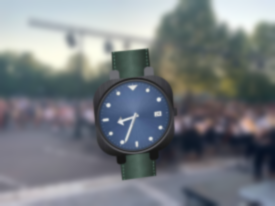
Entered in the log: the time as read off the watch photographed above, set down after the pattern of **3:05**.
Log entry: **8:34**
